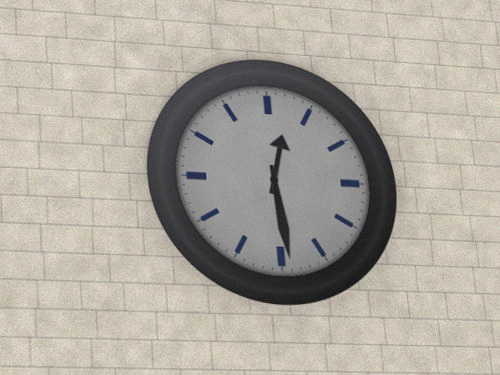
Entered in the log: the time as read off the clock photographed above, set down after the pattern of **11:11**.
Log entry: **12:29**
